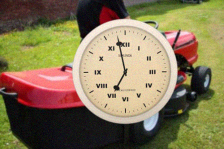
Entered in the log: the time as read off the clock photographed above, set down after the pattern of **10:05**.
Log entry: **6:58**
